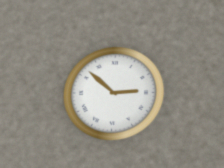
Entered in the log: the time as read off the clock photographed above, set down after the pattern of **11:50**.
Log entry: **2:52**
